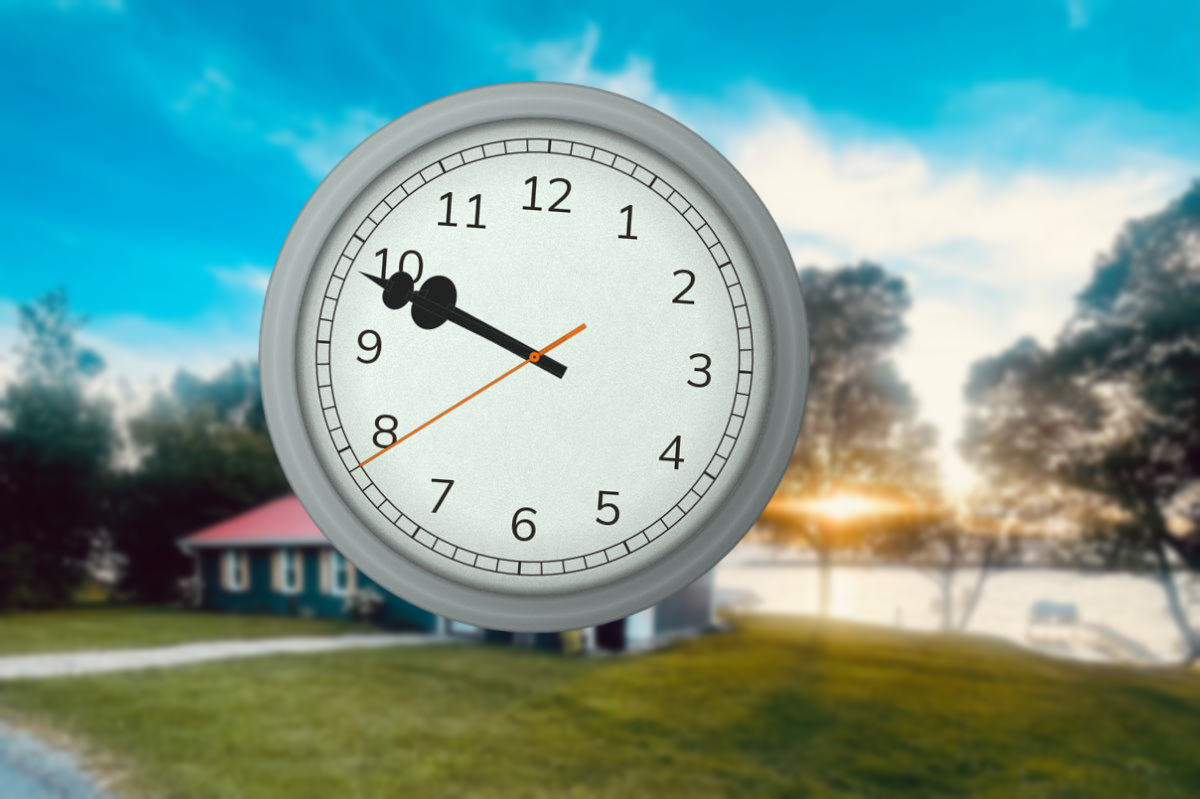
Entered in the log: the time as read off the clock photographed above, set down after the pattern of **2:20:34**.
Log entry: **9:48:39**
